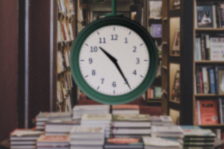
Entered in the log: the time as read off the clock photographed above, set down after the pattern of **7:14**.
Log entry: **10:25**
